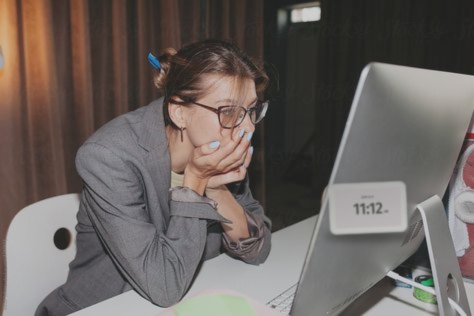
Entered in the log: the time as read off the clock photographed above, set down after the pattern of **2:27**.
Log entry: **11:12**
